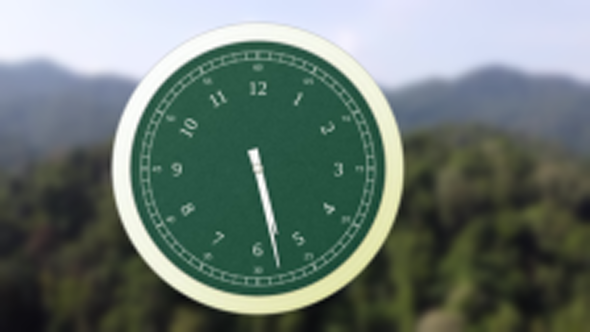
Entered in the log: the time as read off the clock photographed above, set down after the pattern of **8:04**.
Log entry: **5:28**
